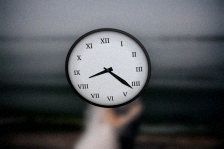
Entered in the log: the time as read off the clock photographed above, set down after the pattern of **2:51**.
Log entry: **8:22**
